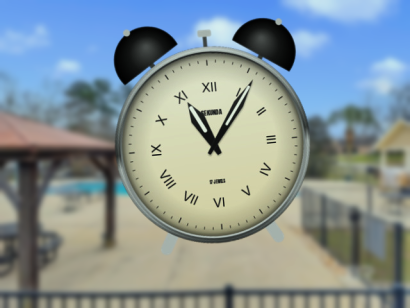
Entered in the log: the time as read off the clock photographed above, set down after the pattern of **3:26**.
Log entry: **11:06**
